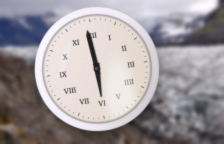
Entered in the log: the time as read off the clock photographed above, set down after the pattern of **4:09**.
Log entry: **5:59**
